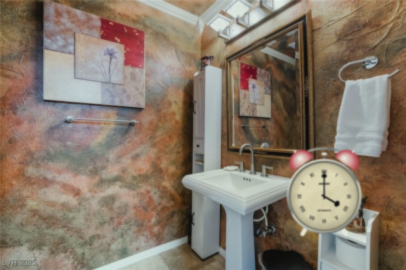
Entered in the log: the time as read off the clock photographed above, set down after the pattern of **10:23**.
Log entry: **4:00**
